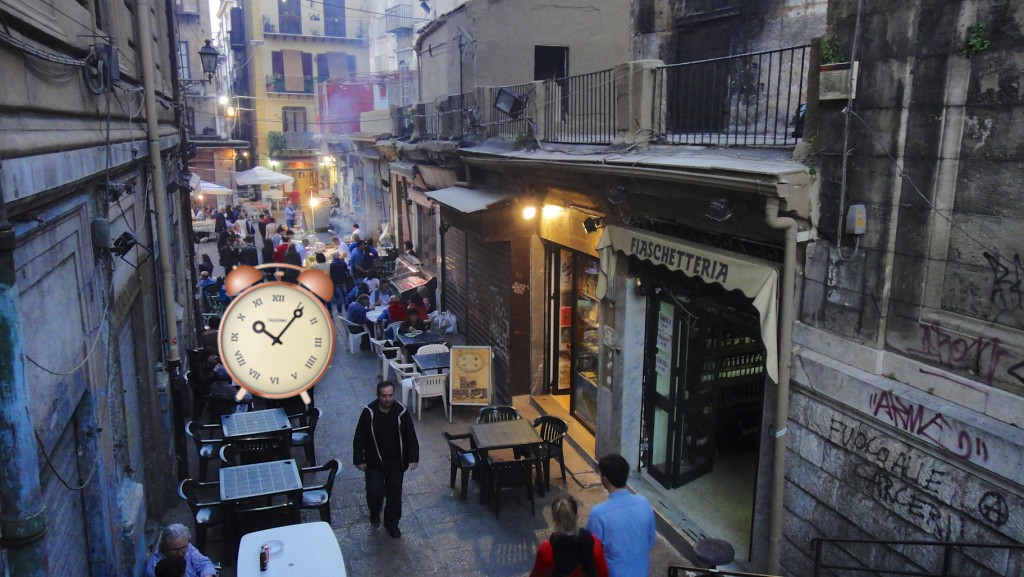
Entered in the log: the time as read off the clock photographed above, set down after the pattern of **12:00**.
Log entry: **10:06**
